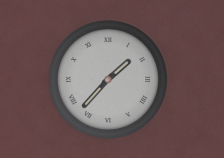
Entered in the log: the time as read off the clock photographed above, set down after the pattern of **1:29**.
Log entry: **1:37**
